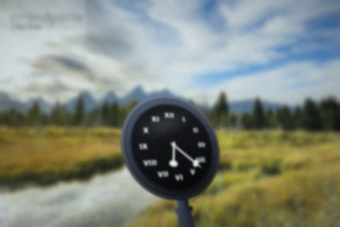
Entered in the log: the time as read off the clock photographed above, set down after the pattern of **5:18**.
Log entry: **6:22**
